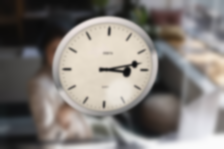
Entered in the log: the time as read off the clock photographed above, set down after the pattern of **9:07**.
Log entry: **3:13**
